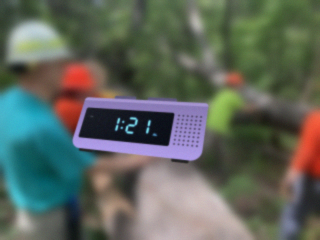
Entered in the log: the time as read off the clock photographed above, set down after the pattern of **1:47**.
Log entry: **1:21**
